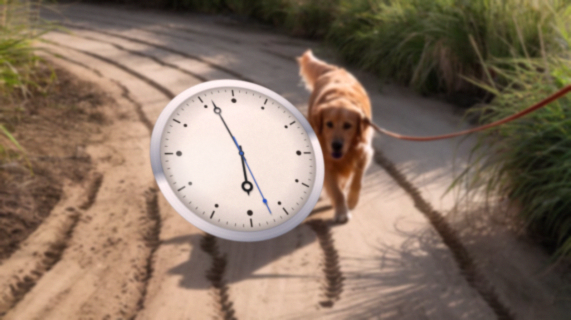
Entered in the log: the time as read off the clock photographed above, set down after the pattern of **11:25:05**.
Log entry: **5:56:27**
